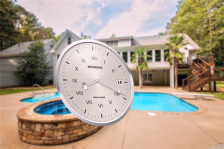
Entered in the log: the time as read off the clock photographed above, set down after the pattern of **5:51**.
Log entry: **8:19**
